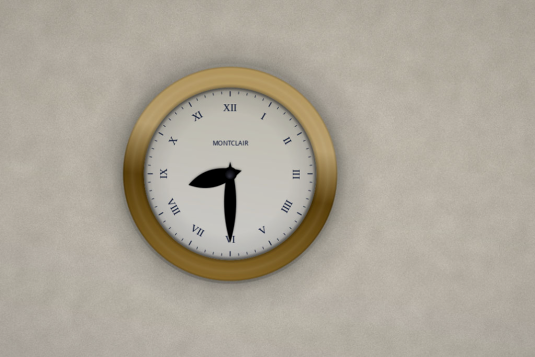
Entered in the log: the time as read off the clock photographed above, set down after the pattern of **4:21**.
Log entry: **8:30**
